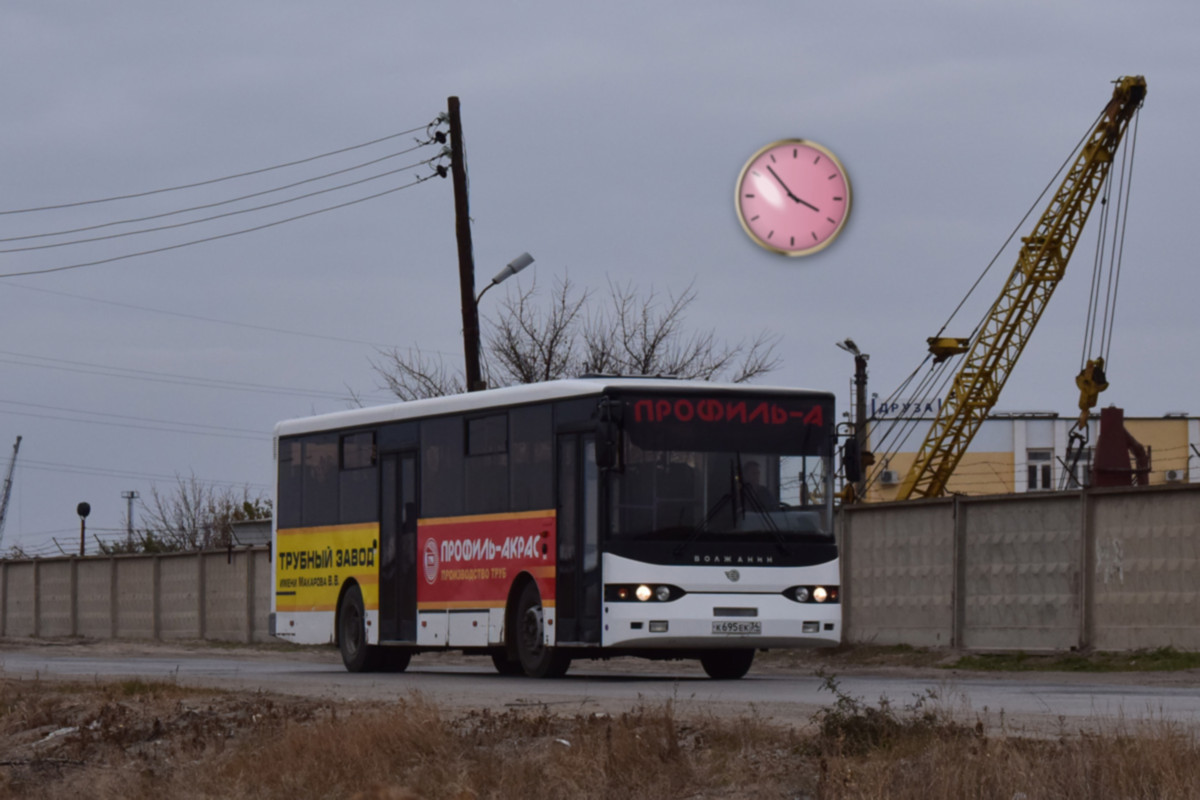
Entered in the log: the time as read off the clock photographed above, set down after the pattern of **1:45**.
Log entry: **3:53**
